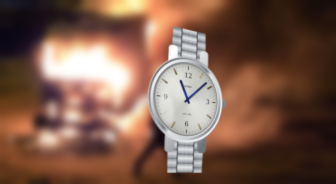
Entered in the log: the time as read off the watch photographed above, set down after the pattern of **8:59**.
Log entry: **11:08**
